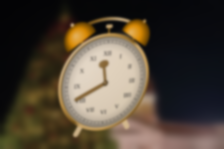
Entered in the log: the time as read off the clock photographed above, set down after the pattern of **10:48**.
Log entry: **11:41**
